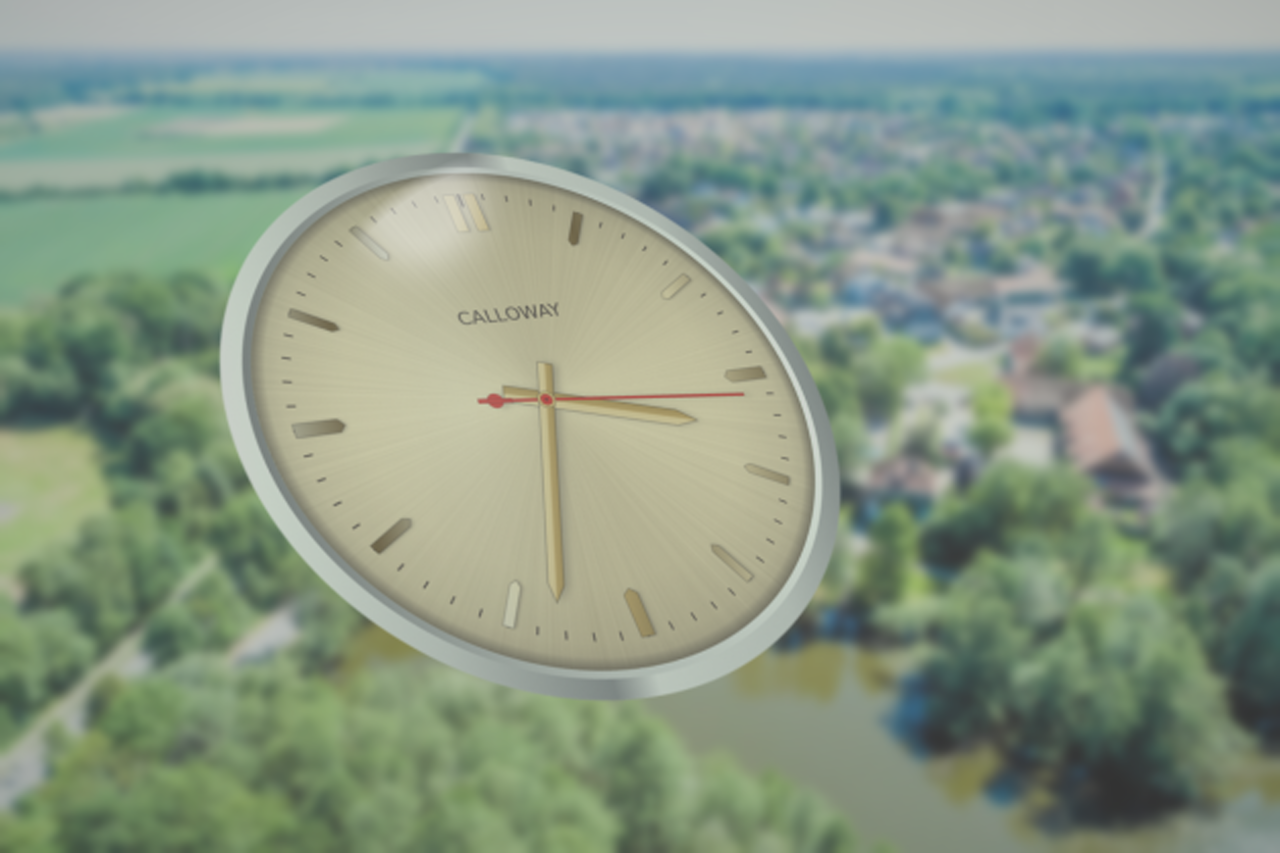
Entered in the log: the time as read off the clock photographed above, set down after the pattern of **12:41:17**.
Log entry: **3:33:16**
